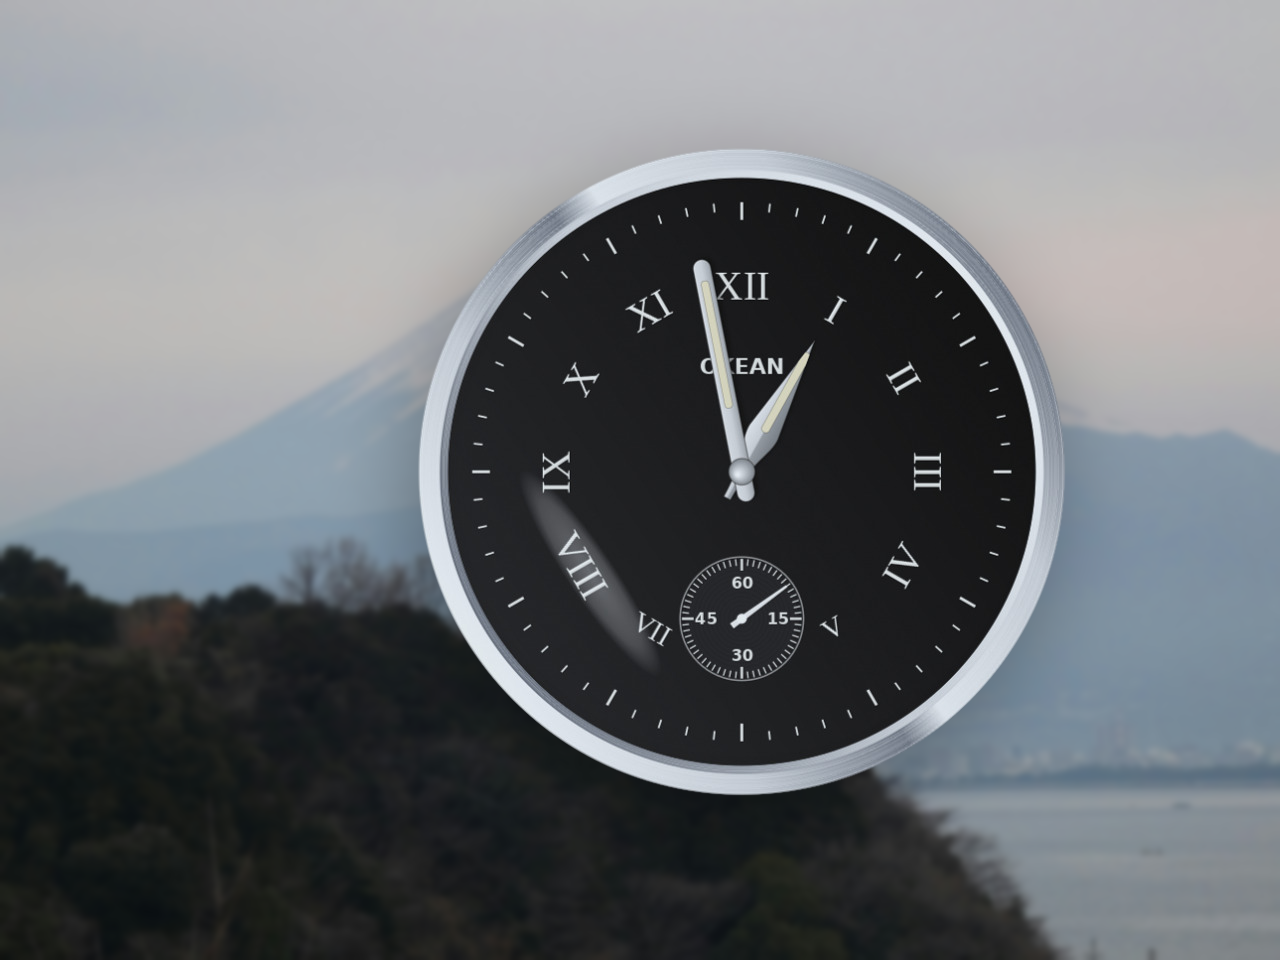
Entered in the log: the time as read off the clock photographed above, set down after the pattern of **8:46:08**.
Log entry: **12:58:09**
